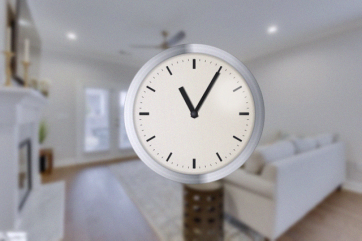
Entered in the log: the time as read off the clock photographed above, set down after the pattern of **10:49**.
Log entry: **11:05**
